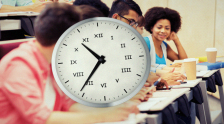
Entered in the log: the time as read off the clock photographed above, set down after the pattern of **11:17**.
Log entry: **10:36**
